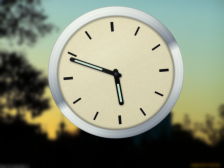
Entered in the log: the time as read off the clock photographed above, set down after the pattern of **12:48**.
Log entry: **5:49**
